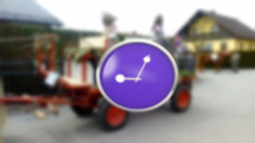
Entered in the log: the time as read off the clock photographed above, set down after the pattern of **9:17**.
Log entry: **9:04**
